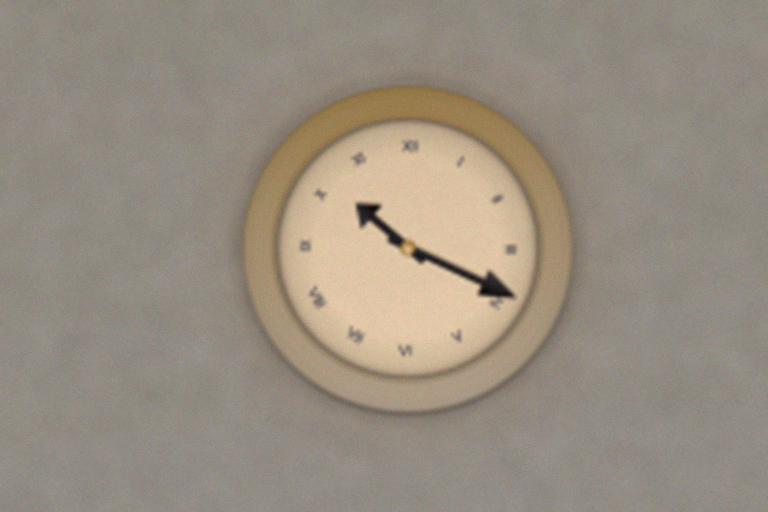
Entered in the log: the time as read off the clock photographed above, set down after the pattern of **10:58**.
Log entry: **10:19**
